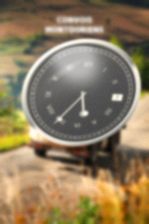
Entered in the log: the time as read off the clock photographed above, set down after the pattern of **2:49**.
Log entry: **5:36**
